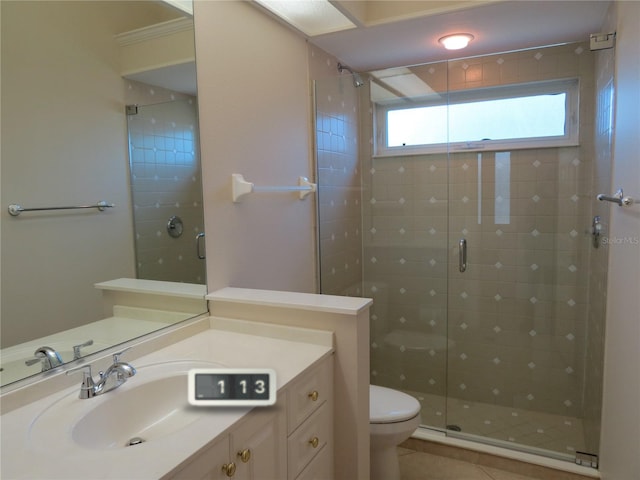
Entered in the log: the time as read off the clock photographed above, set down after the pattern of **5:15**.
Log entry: **1:13**
